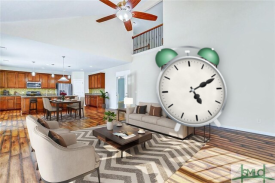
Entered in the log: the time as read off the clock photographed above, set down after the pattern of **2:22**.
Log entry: **5:11**
